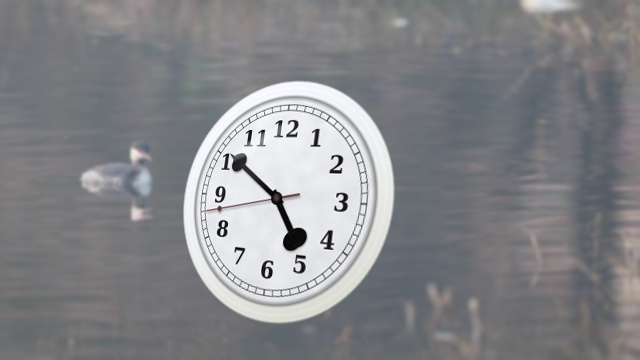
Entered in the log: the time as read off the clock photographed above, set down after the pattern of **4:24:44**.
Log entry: **4:50:43**
